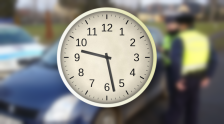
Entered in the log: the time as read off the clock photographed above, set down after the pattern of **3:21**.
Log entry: **9:28**
